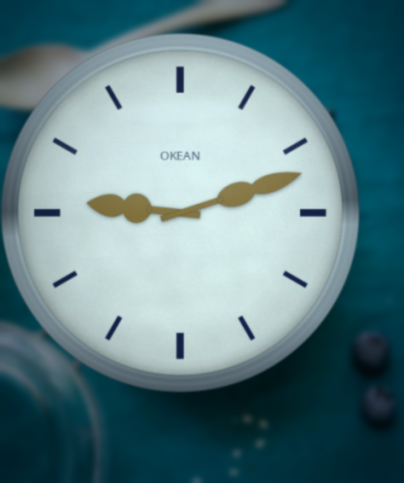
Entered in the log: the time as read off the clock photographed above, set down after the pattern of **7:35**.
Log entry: **9:12**
